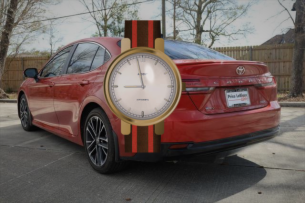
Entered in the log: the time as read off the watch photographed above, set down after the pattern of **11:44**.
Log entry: **8:58**
